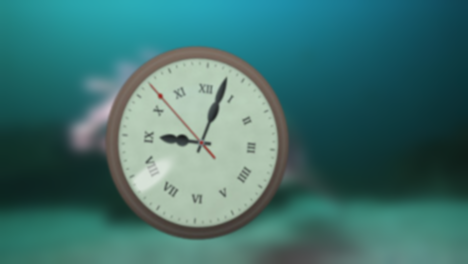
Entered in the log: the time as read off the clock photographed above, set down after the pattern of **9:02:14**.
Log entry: **9:02:52**
